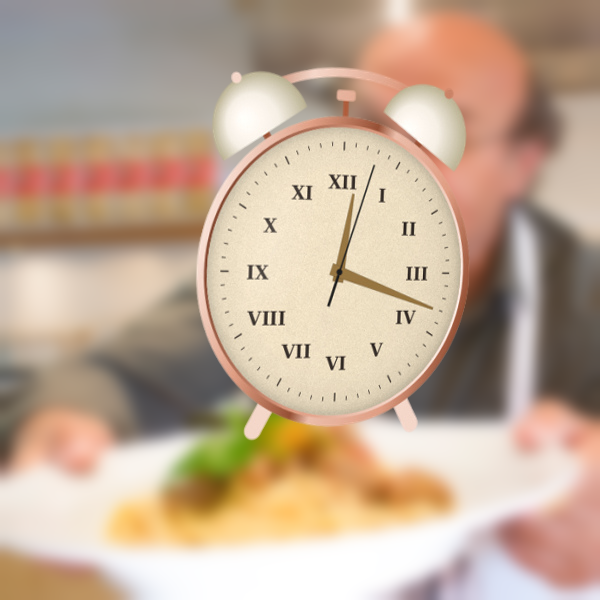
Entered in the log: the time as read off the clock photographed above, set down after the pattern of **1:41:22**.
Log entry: **12:18:03**
